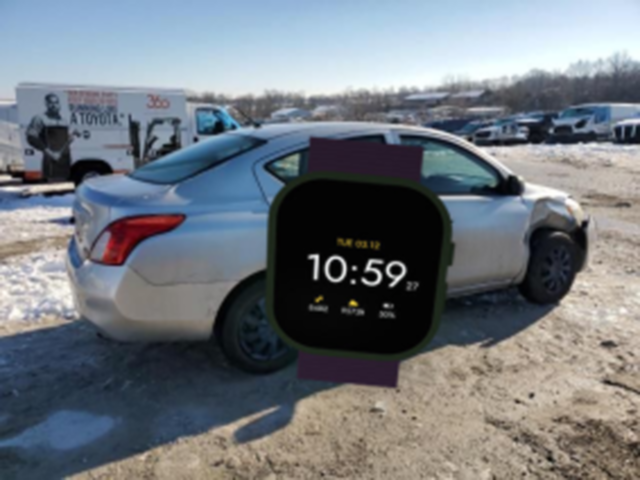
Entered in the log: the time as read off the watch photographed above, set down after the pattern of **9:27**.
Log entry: **10:59**
